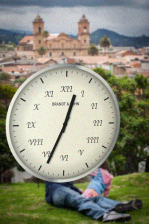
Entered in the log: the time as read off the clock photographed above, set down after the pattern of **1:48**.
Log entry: **12:34**
